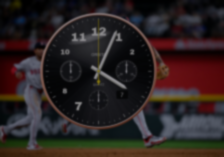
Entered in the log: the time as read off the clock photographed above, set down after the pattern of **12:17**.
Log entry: **4:04**
